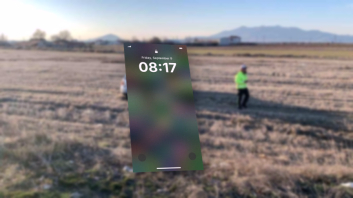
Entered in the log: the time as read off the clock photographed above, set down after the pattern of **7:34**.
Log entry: **8:17**
